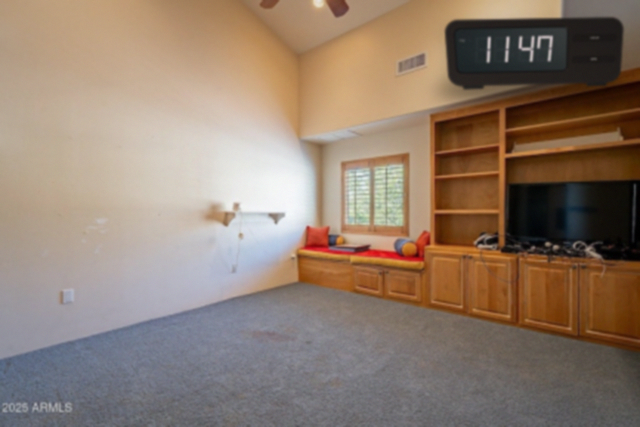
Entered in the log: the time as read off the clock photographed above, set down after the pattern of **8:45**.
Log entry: **11:47**
